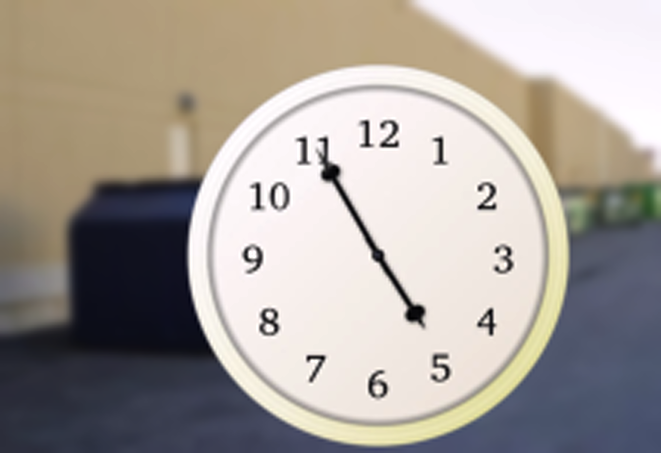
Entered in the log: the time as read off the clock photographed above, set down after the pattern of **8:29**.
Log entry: **4:55**
